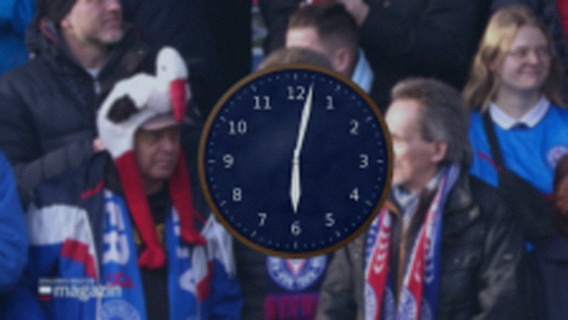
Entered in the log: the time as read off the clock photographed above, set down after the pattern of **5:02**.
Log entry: **6:02**
